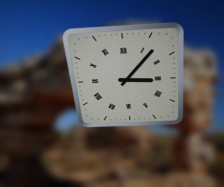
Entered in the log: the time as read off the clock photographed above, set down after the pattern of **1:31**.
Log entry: **3:07**
